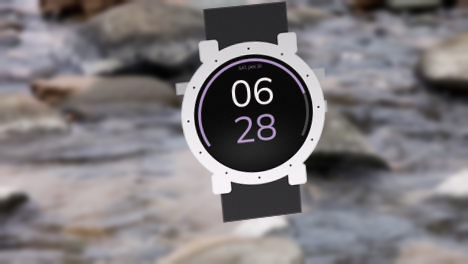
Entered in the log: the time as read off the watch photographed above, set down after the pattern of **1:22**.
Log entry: **6:28**
